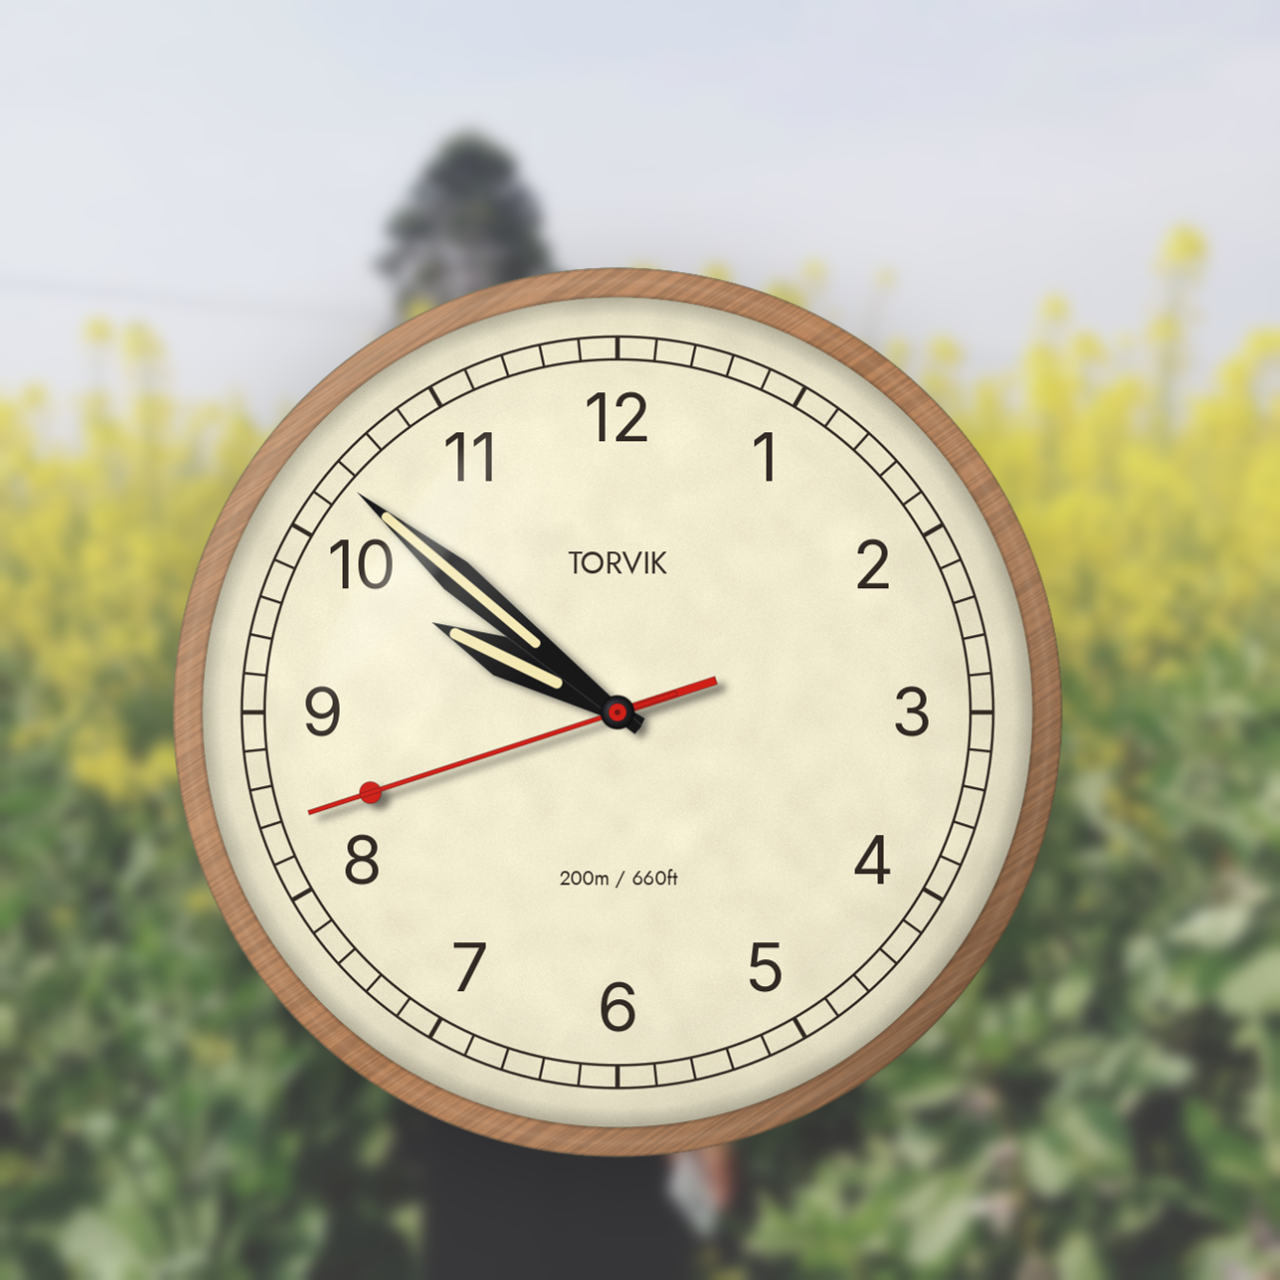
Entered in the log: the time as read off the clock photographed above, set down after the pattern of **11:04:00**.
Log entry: **9:51:42**
